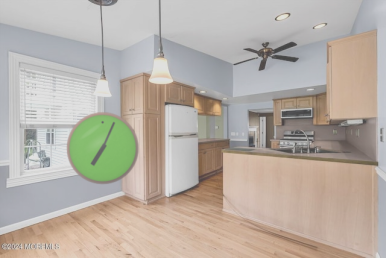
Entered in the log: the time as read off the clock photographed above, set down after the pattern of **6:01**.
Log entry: **7:04**
